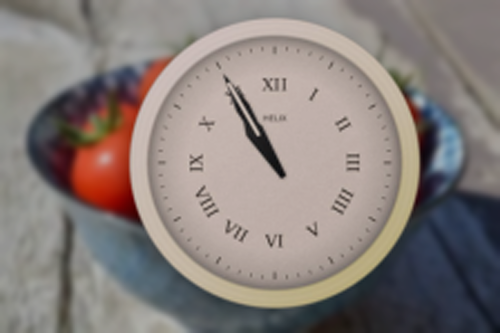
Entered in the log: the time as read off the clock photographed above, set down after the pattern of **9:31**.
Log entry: **10:55**
